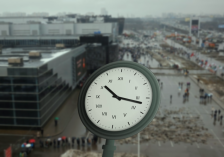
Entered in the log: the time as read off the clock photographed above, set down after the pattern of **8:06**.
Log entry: **10:17**
